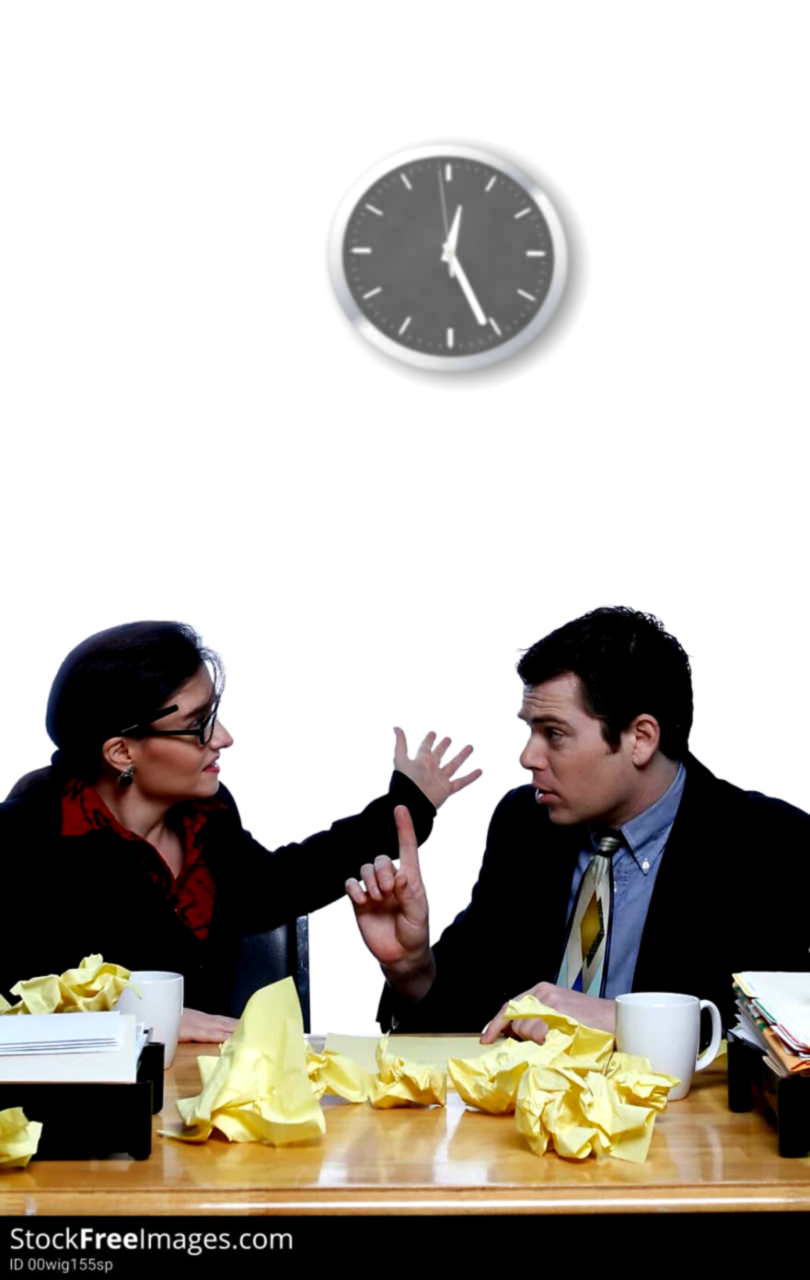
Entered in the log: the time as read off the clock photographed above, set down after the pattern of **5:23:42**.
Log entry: **12:25:59**
